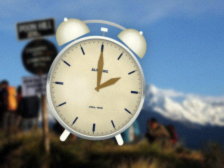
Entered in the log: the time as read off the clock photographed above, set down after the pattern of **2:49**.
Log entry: **2:00**
